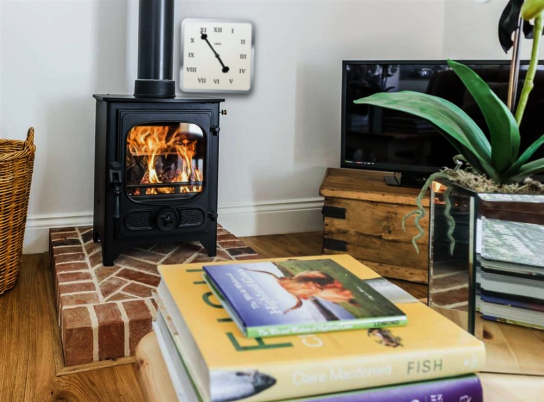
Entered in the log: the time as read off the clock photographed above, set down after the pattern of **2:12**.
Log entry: **4:54**
